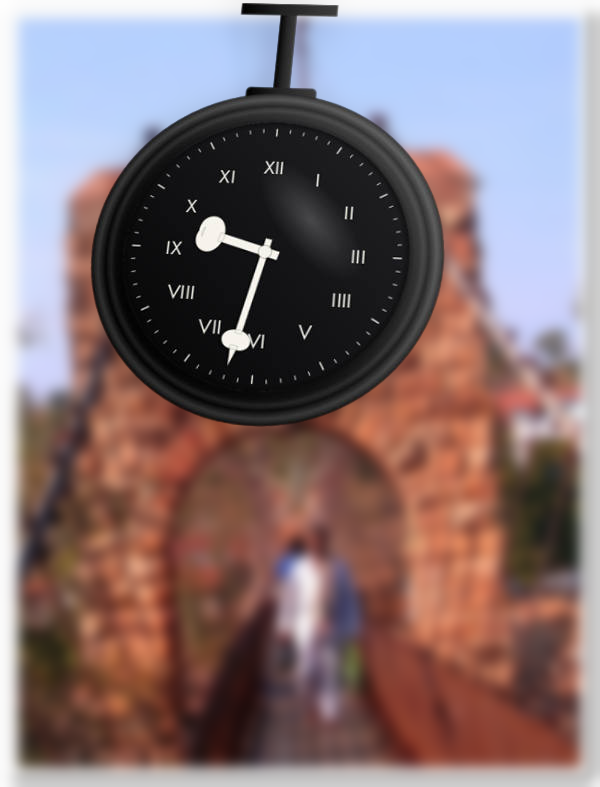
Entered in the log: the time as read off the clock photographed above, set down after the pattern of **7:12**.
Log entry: **9:32**
